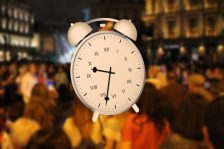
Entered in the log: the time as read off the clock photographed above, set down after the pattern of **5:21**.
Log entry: **9:33**
